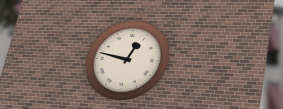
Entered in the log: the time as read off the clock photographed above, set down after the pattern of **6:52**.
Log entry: **12:47**
